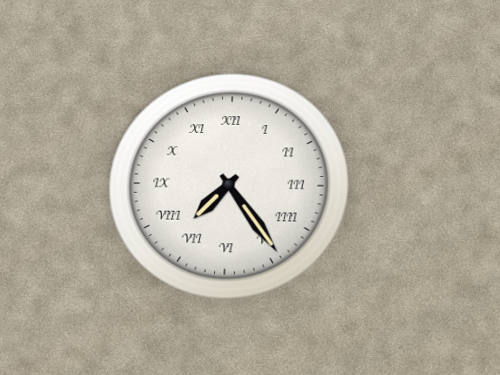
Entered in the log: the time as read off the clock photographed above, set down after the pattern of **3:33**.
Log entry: **7:24**
